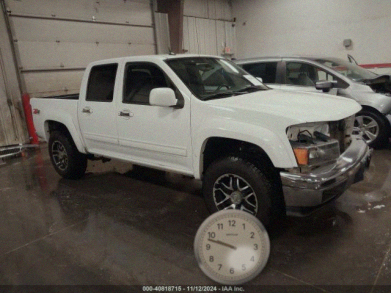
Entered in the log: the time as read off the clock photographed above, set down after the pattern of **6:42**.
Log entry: **9:48**
